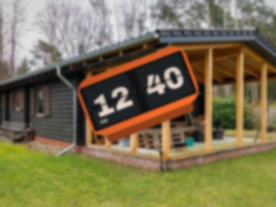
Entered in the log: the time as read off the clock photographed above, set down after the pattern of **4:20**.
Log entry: **12:40**
